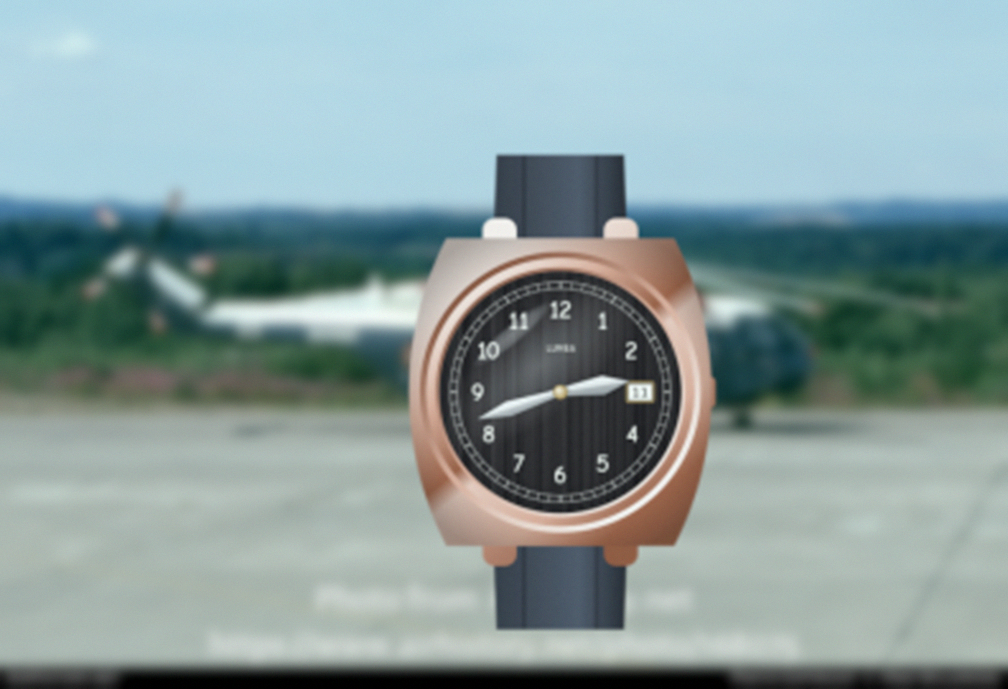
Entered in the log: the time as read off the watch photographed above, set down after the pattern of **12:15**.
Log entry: **2:42**
